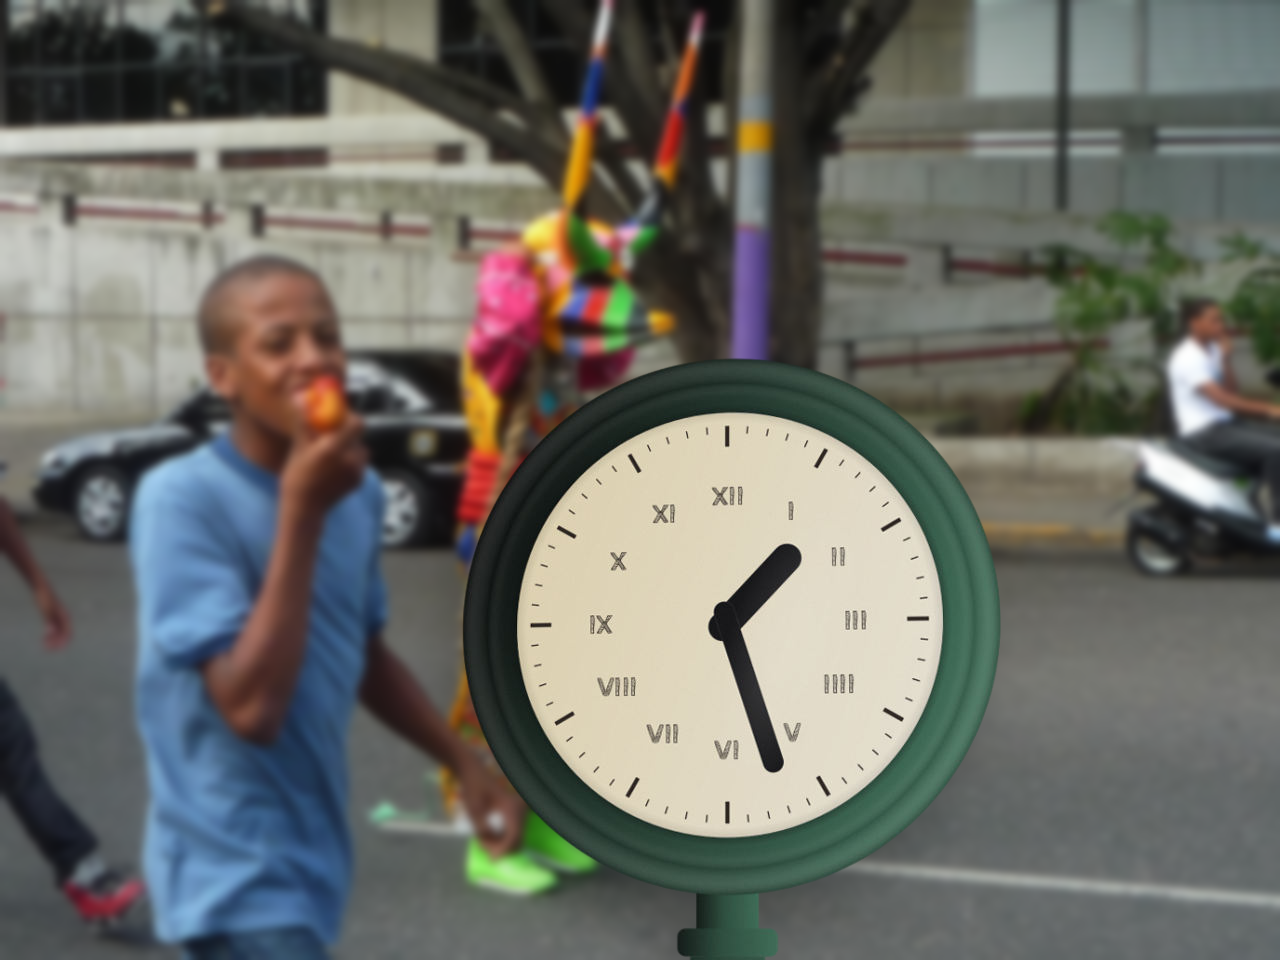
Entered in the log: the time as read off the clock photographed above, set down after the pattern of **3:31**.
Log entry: **1:27**
